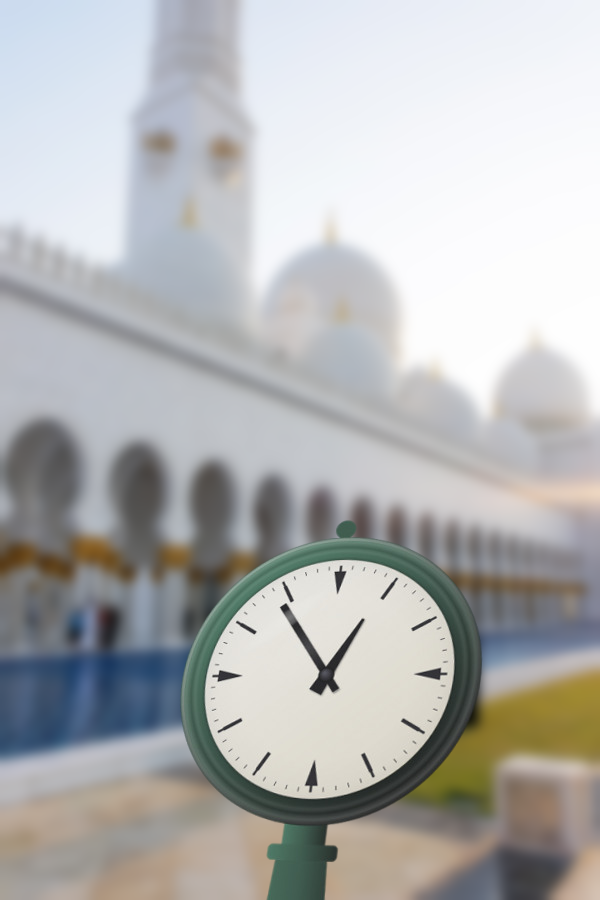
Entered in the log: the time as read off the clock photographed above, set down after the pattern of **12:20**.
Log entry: **12:54**
